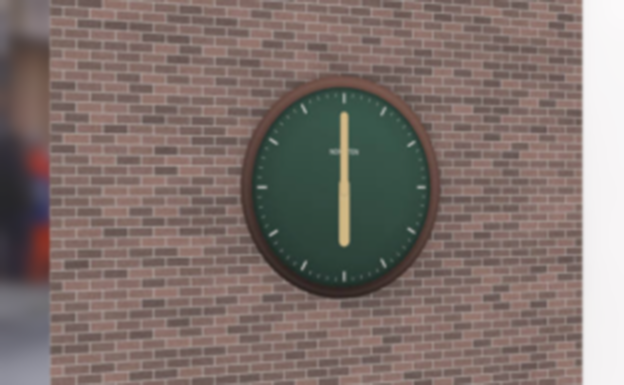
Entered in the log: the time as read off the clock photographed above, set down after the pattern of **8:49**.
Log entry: **6:00**
